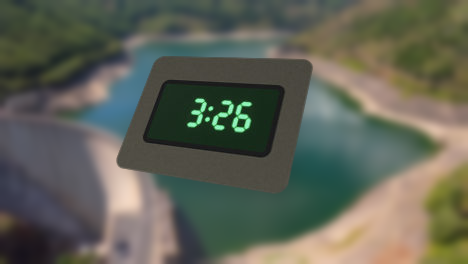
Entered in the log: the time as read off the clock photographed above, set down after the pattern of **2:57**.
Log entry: **3:26**
